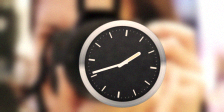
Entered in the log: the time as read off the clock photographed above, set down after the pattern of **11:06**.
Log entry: **1:41**
